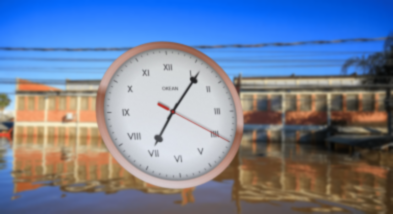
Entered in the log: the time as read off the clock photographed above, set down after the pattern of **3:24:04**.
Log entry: **7:06:20**
